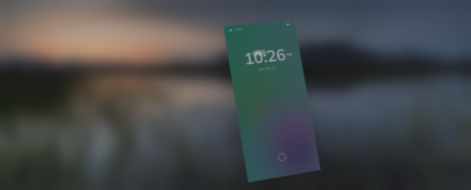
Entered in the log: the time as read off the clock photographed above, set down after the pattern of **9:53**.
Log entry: **10:26**
